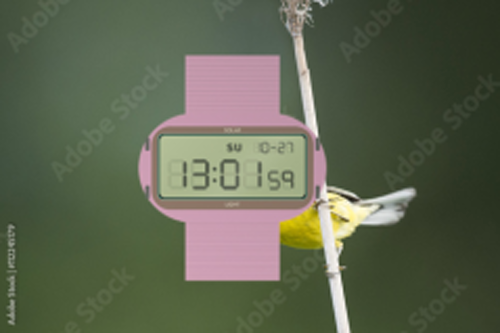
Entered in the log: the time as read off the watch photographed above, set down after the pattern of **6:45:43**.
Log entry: **13:01:59**
